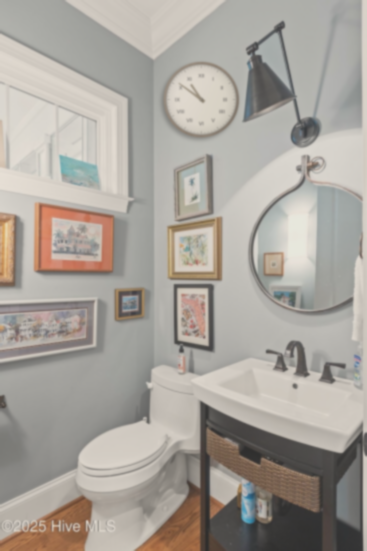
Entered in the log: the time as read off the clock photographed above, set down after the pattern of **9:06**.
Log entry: **10:51**
